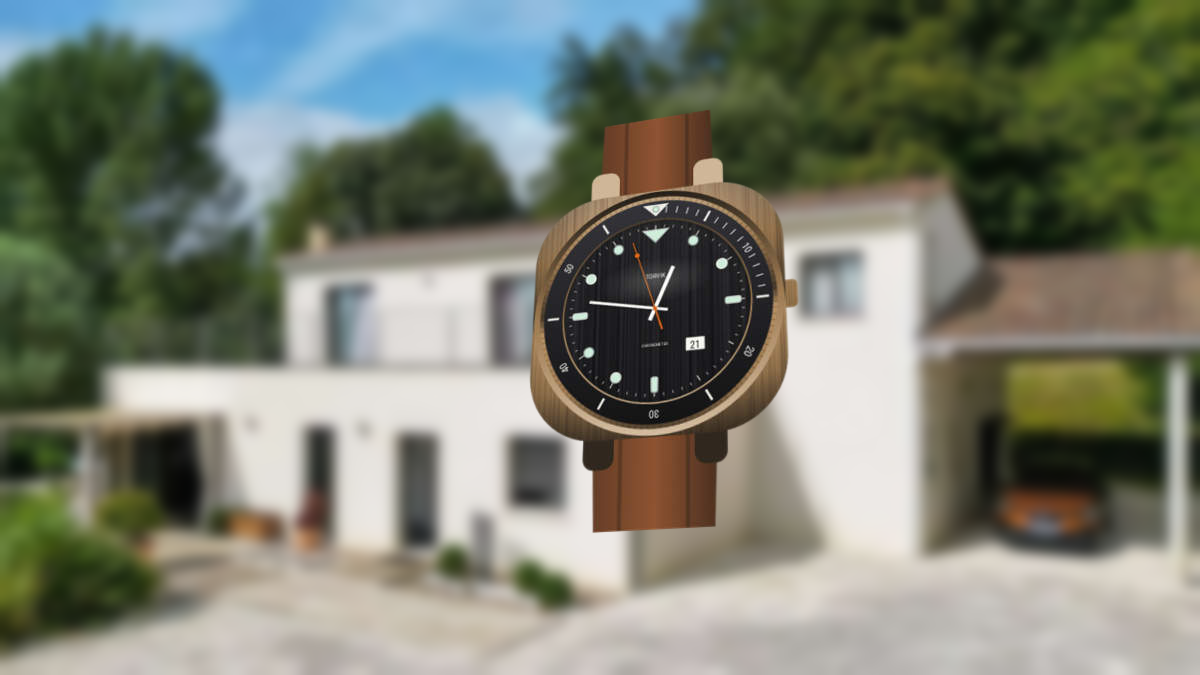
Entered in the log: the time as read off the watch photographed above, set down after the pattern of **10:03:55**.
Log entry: **12:46:57**
